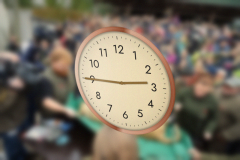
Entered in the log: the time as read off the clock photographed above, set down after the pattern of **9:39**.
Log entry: **2:45**
